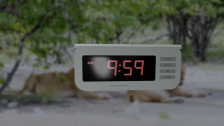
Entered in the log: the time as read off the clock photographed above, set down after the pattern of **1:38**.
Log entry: **9:59**
